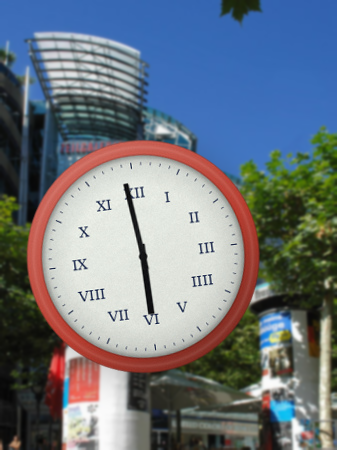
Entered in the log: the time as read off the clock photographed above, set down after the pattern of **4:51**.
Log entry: **5:59**
